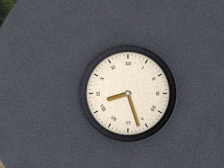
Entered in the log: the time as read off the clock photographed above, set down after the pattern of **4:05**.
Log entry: **8:27**
